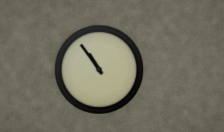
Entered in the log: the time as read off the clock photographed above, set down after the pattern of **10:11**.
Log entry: **10:54**
